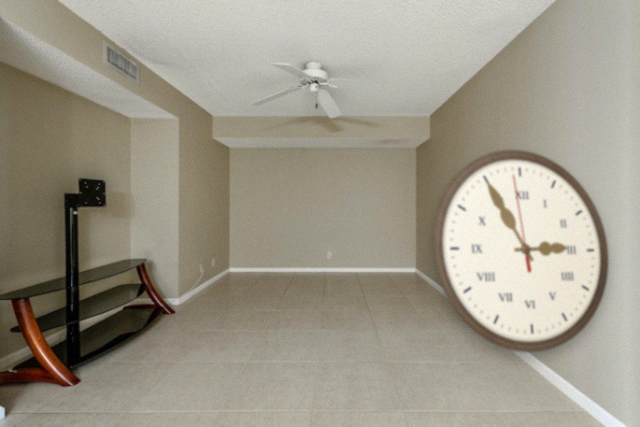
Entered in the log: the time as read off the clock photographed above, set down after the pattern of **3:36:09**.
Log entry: **2:54:59**
